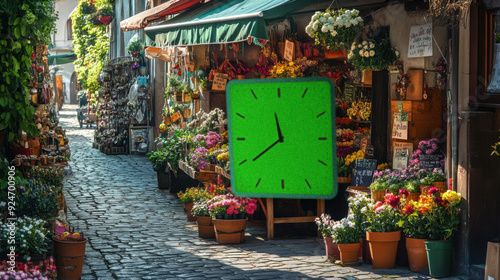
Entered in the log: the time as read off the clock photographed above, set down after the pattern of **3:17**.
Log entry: **11:39**
